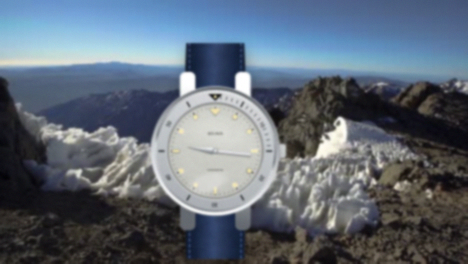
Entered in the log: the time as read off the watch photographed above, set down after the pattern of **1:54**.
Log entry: **9:16**
